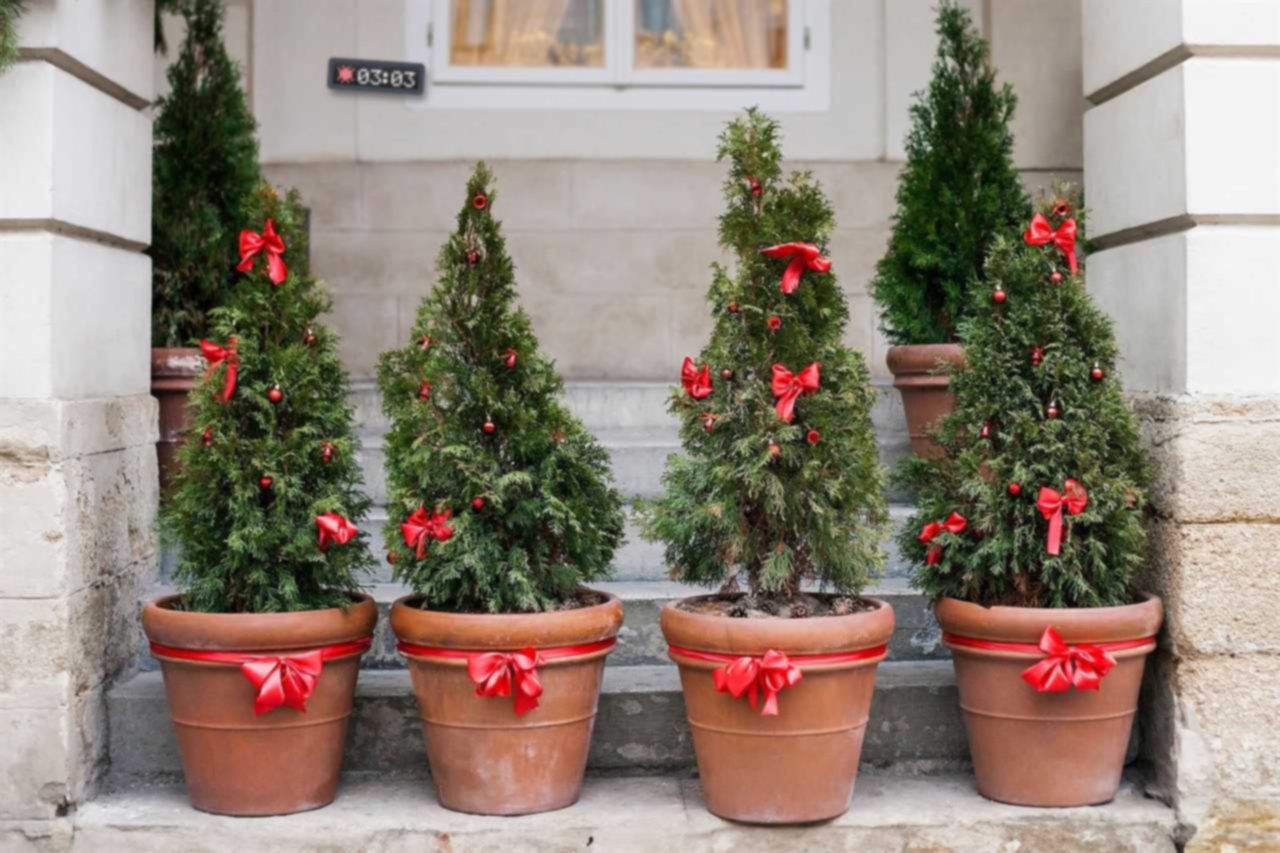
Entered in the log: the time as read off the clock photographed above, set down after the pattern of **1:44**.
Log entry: **3:03**
